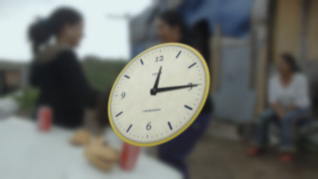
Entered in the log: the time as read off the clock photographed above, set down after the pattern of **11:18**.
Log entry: **12:15**
